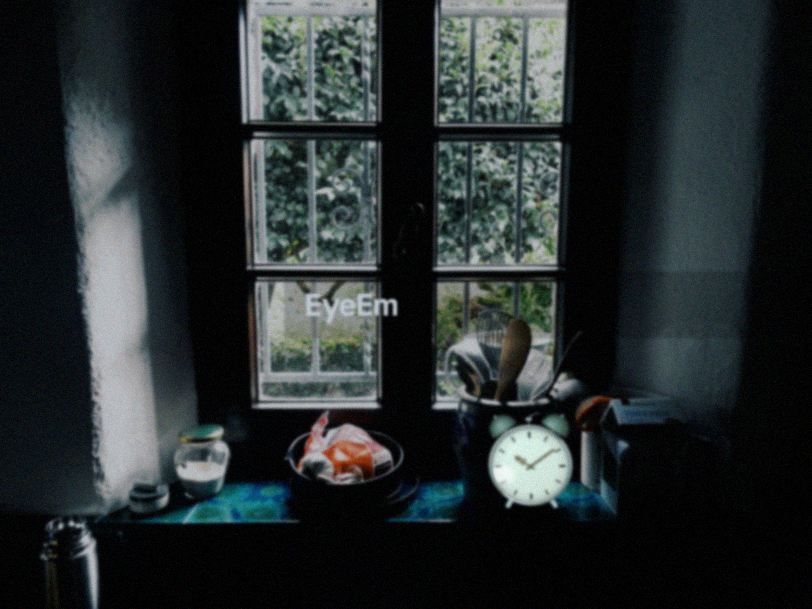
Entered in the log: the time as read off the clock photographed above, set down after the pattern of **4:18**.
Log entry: **10:09**
